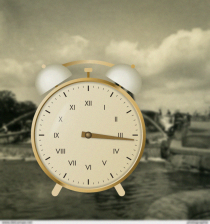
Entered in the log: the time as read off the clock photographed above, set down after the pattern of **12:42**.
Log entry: **3:16**
